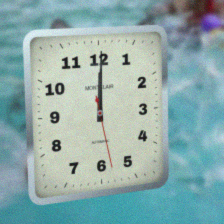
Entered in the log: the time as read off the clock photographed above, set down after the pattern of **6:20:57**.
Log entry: **12:00:28**
